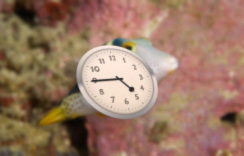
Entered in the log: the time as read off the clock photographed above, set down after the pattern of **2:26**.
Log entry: **4:45**
